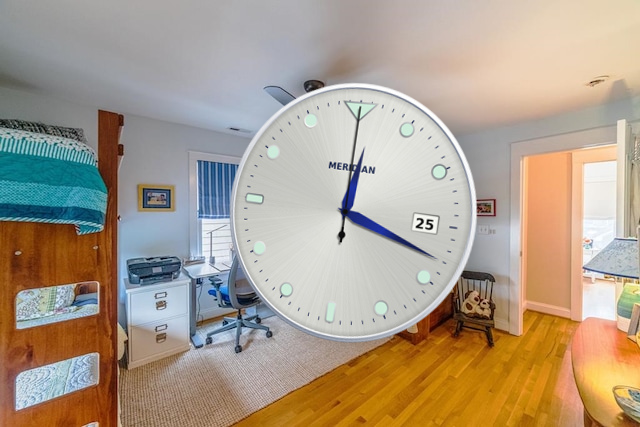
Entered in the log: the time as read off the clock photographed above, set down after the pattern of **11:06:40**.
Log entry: **12:18:00**
